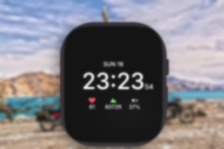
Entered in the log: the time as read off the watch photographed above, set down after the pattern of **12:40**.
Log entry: **23:23**
